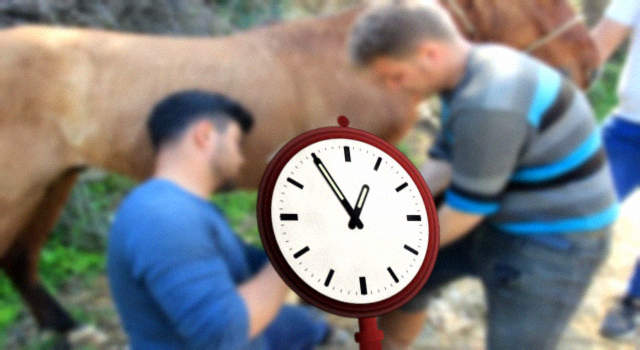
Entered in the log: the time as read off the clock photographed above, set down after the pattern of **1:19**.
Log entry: **12:55**
